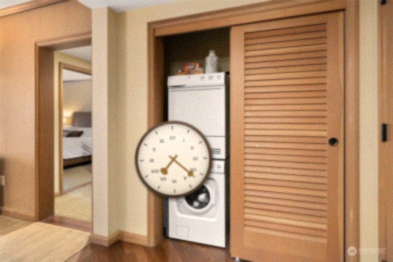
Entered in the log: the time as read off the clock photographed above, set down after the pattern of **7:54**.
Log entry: **7:22**
